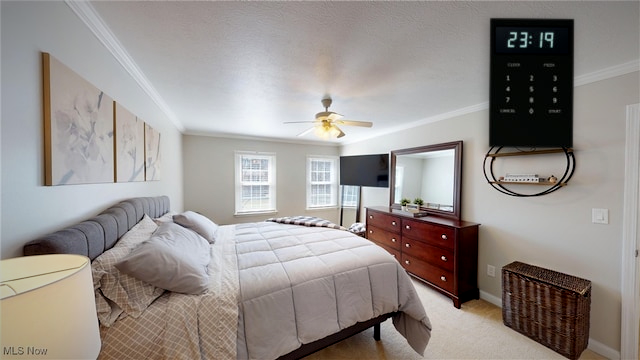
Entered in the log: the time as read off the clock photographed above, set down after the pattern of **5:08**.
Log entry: **23:19**
